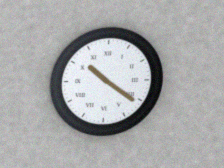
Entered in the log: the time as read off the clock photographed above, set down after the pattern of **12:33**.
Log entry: **10:21**
